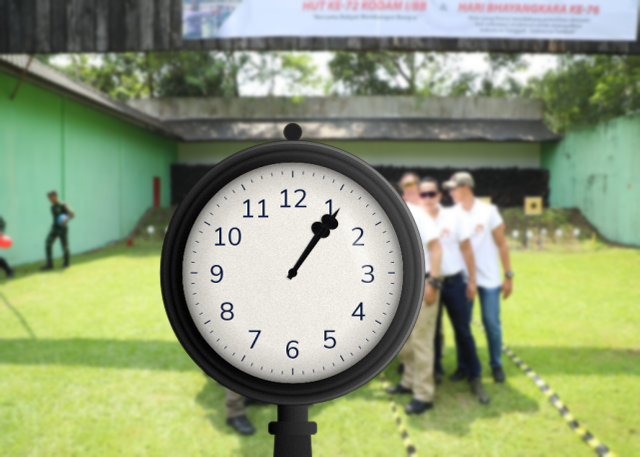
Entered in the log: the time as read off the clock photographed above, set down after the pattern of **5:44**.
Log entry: **1:06**
